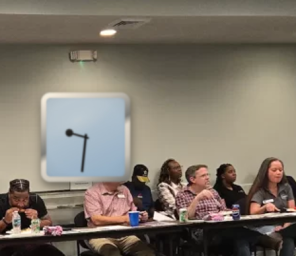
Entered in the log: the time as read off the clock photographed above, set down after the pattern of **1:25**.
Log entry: **9:31**
